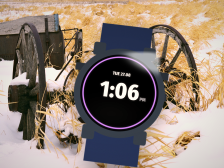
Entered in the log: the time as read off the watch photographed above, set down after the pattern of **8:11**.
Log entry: **1:06**
